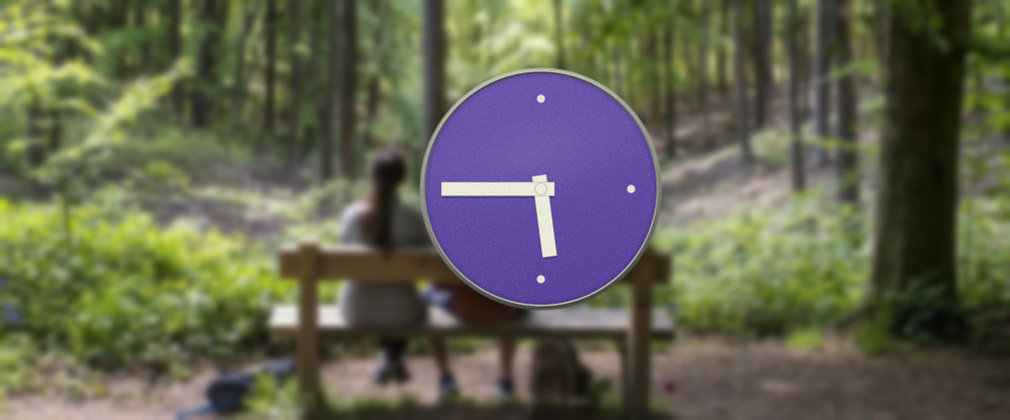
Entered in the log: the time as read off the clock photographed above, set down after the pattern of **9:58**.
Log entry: **5:45**
